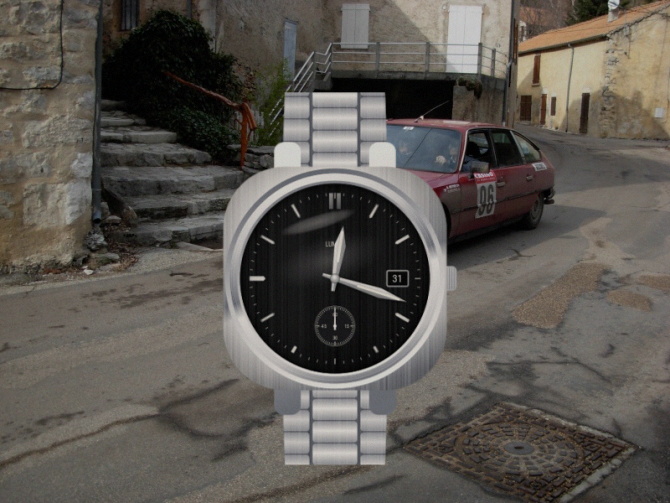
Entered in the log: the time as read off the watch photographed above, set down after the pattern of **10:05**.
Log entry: **12:18**
